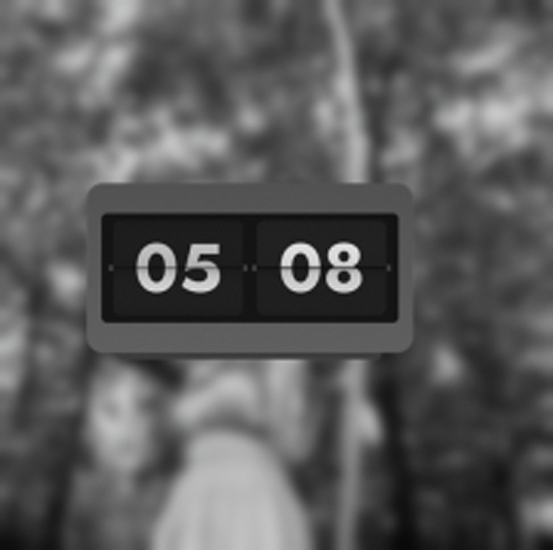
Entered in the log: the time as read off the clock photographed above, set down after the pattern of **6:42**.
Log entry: **5:08**
